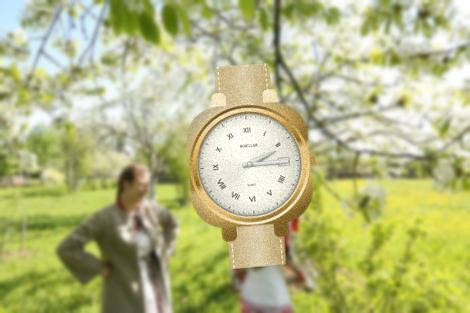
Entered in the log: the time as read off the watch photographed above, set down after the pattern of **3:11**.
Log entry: **2:15**
